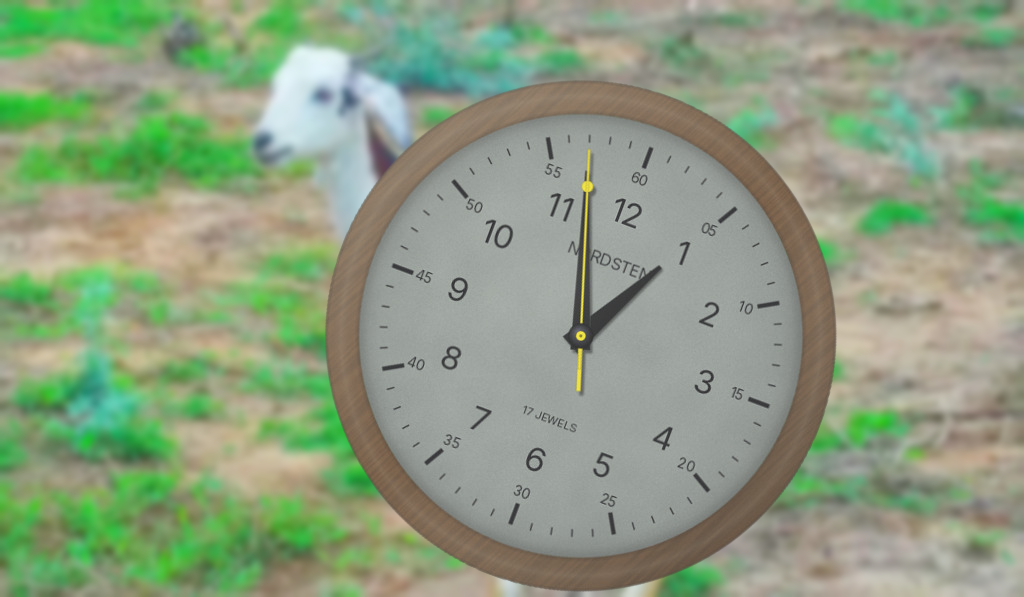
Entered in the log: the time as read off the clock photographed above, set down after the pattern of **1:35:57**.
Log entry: **12:56:57**
